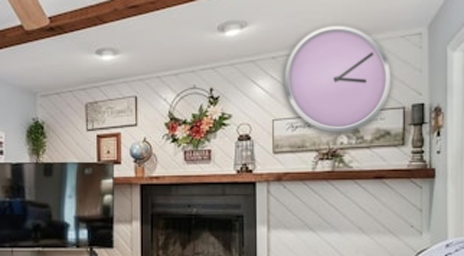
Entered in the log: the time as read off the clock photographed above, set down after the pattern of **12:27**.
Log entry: **3:09**
